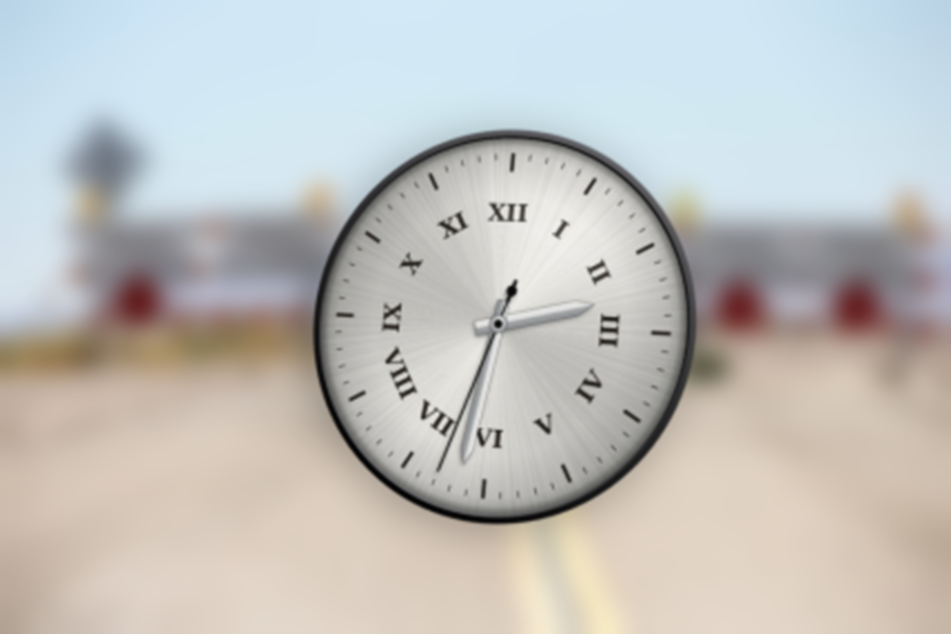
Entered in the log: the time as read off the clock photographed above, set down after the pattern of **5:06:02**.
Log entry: **2:31:33**
